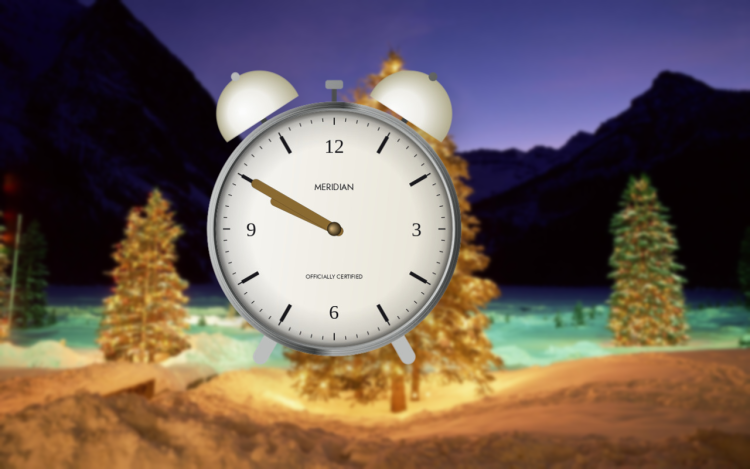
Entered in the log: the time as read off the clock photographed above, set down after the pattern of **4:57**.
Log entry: **9:50**
